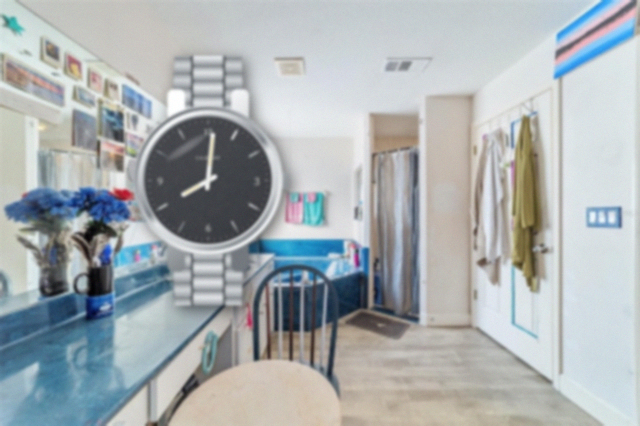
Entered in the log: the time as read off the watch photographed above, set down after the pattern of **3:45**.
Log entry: **8:01**
